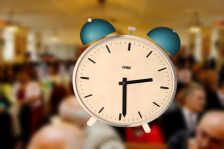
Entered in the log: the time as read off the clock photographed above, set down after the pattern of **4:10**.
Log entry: **2:29**
